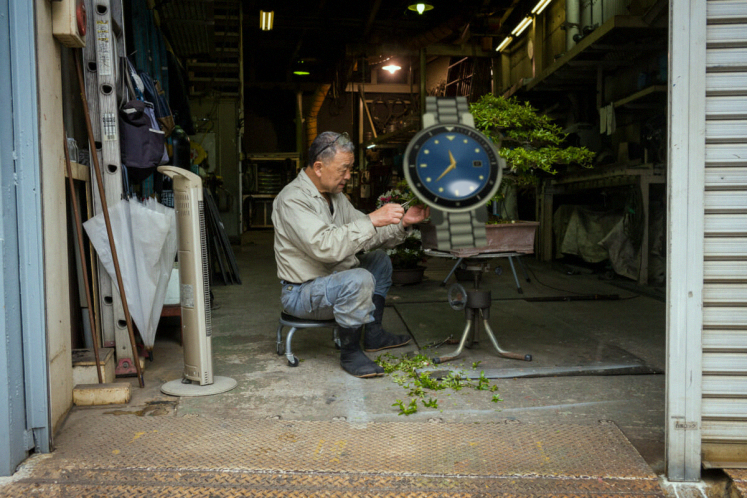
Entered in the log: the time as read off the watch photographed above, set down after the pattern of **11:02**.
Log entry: **11:38**
